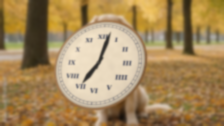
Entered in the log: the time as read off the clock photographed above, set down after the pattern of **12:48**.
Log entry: **7:02**
